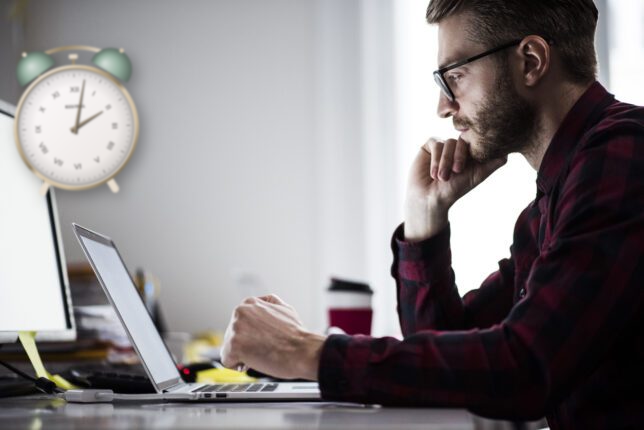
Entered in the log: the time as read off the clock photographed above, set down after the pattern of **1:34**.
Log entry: **2:02**
